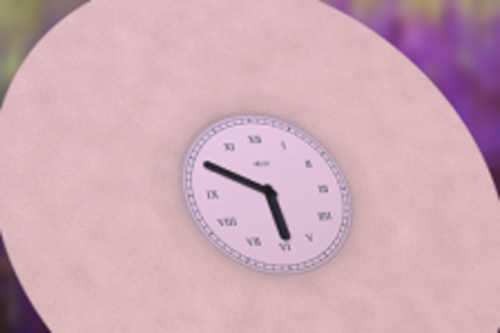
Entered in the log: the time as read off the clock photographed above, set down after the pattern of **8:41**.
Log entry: **5:50**
